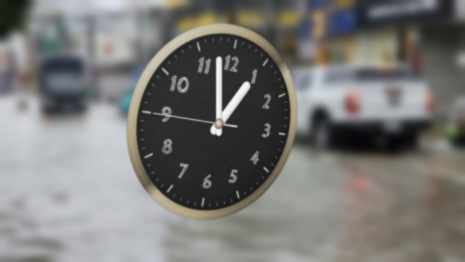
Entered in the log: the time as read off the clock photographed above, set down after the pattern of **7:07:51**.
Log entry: **12:57:45**
